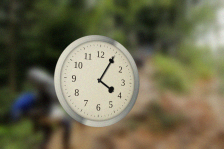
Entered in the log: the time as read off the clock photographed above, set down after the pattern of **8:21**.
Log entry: **4:05**
